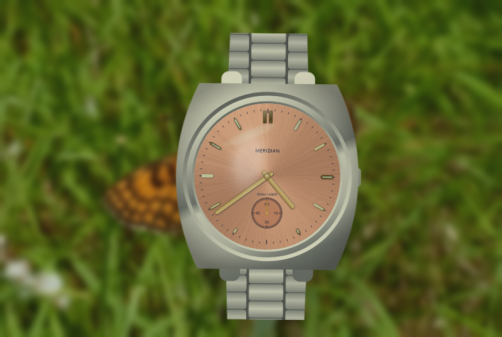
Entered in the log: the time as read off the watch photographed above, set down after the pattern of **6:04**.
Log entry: **4:39**
